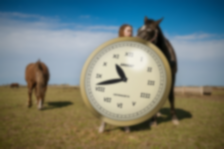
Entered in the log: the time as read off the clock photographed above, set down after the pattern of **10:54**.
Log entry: **10:42**
